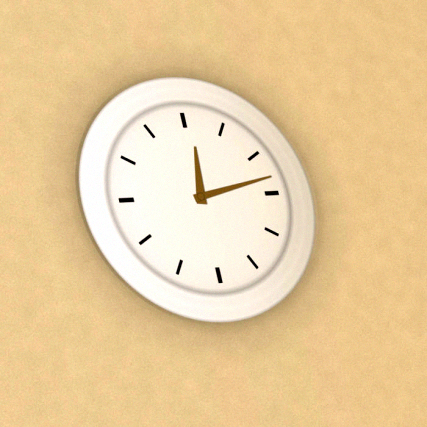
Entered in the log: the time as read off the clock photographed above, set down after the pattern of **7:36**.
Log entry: **12:13**
